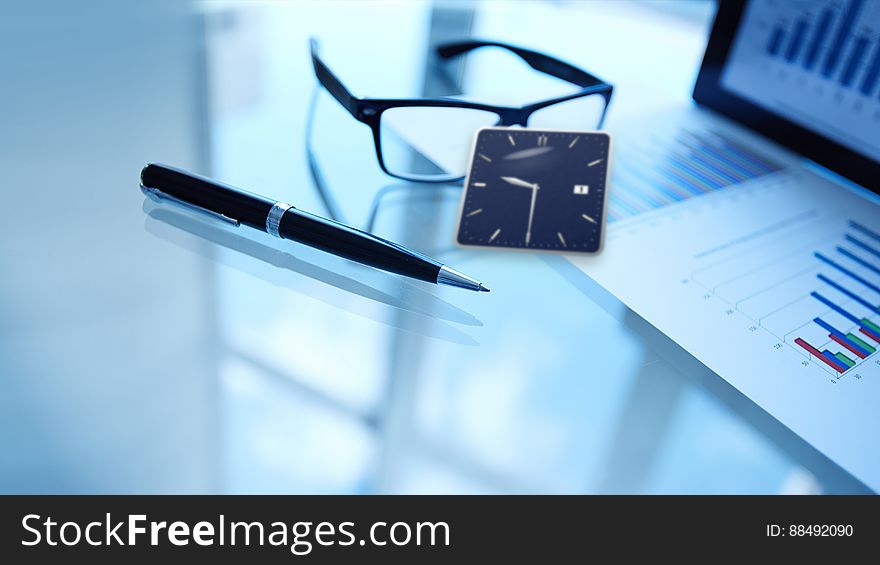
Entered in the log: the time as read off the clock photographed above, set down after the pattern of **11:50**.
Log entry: **9:30**
